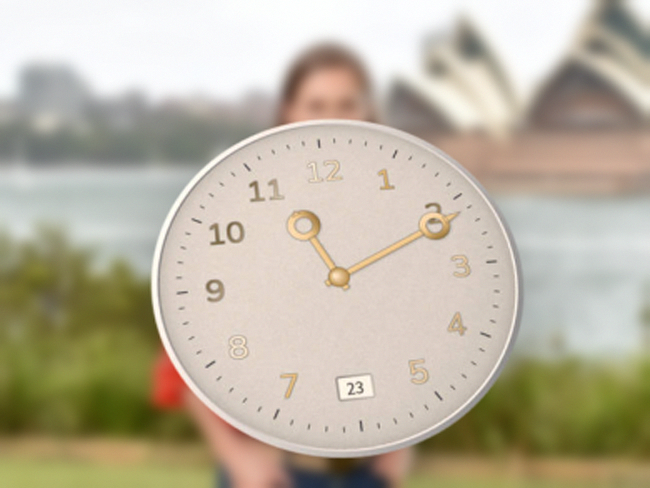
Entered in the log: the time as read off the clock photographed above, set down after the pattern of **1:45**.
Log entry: **11:11**
